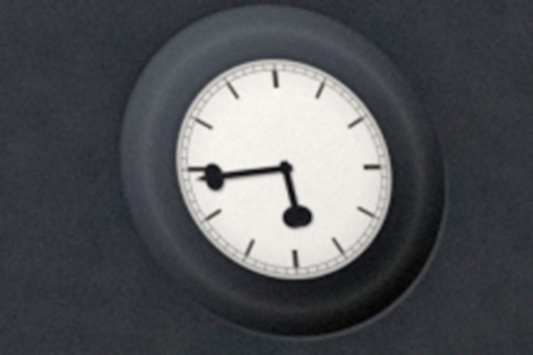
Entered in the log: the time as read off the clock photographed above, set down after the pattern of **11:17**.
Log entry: **5:44**
